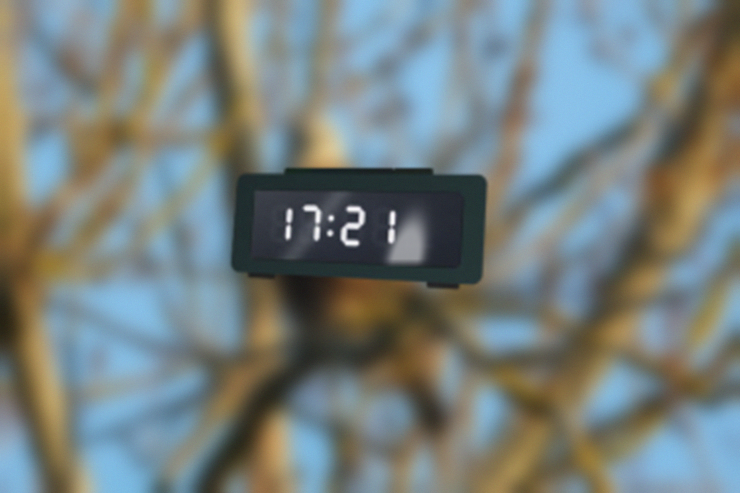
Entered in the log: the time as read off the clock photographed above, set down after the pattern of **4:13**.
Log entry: **17:21**
